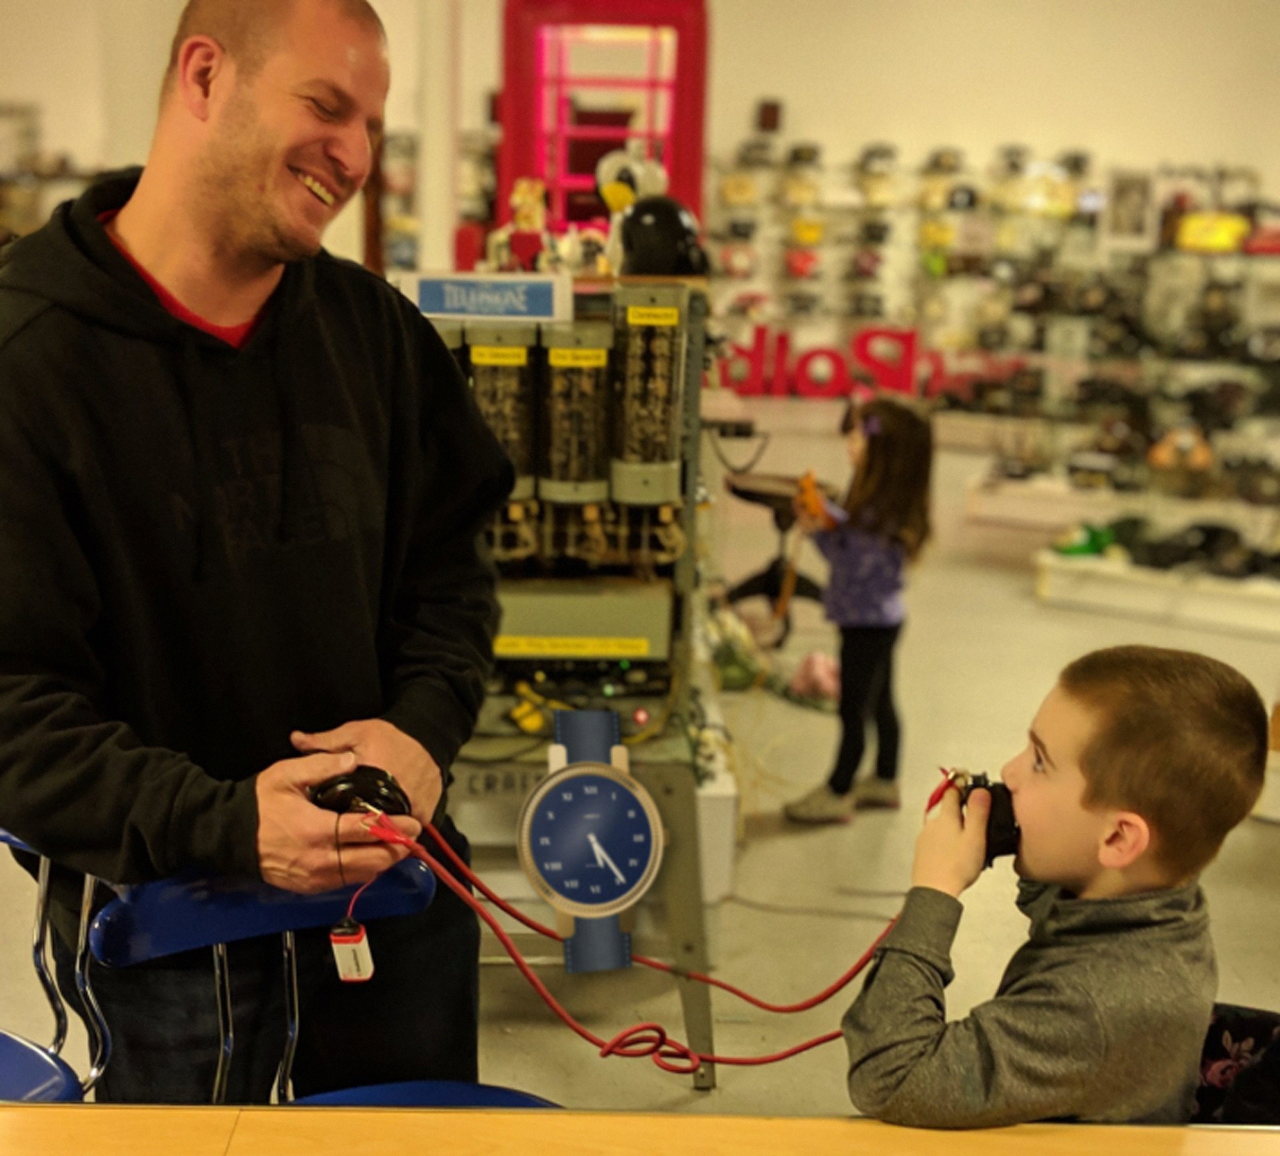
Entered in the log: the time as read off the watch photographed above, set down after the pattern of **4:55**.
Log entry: **5:24**
